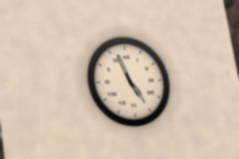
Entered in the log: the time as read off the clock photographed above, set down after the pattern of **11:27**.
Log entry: **4:57**
